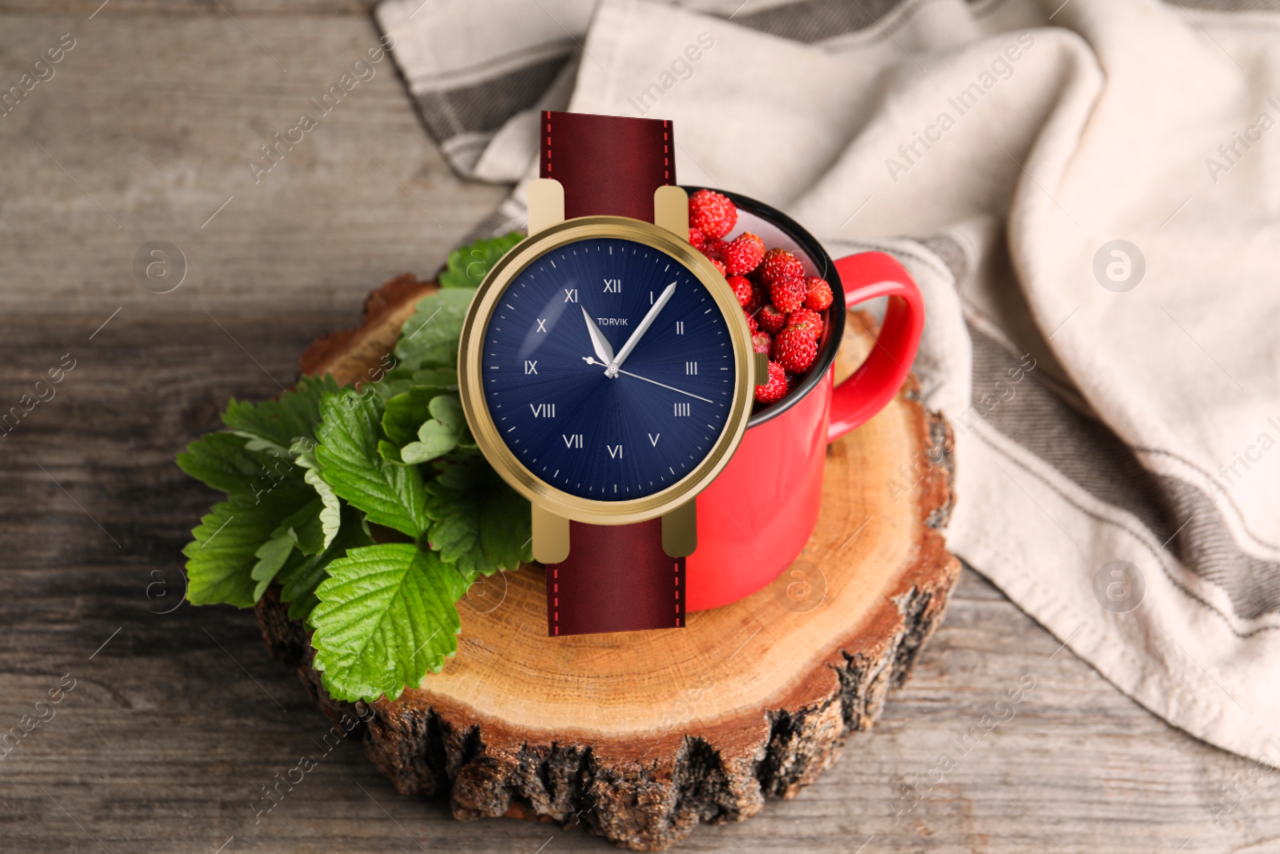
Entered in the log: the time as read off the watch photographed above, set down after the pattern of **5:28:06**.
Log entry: **11:06:18**
